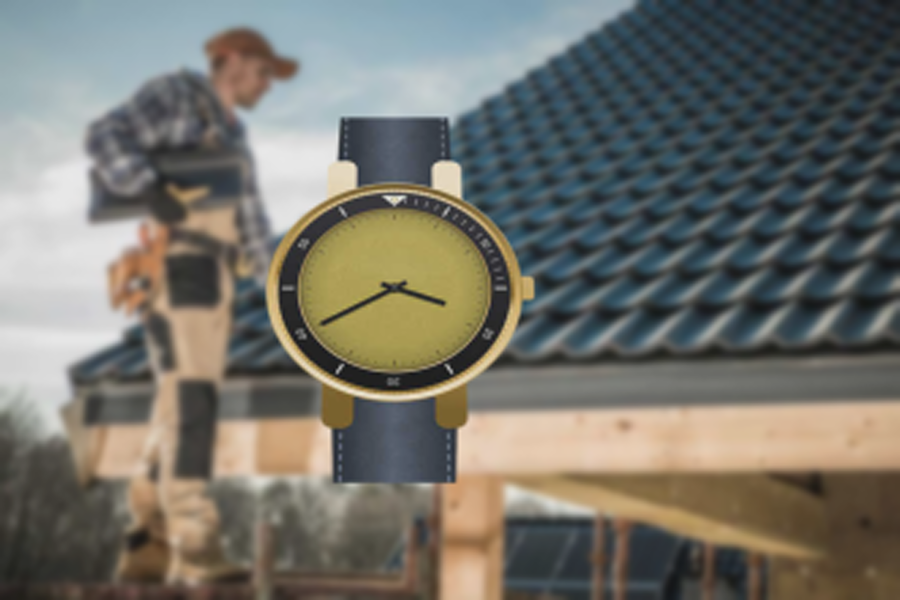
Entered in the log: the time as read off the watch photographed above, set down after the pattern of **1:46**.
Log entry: **3:40**
